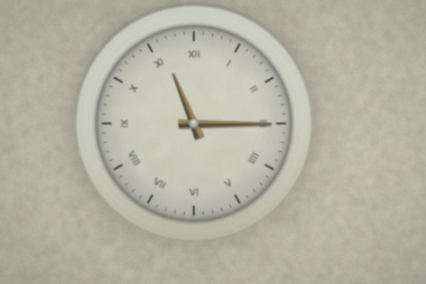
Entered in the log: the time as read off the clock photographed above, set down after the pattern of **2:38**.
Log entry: **11:15**
